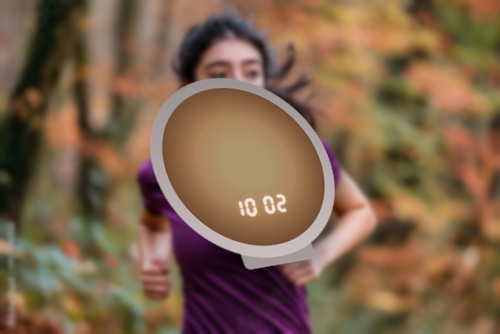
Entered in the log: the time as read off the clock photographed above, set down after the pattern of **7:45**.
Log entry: **10:02**
